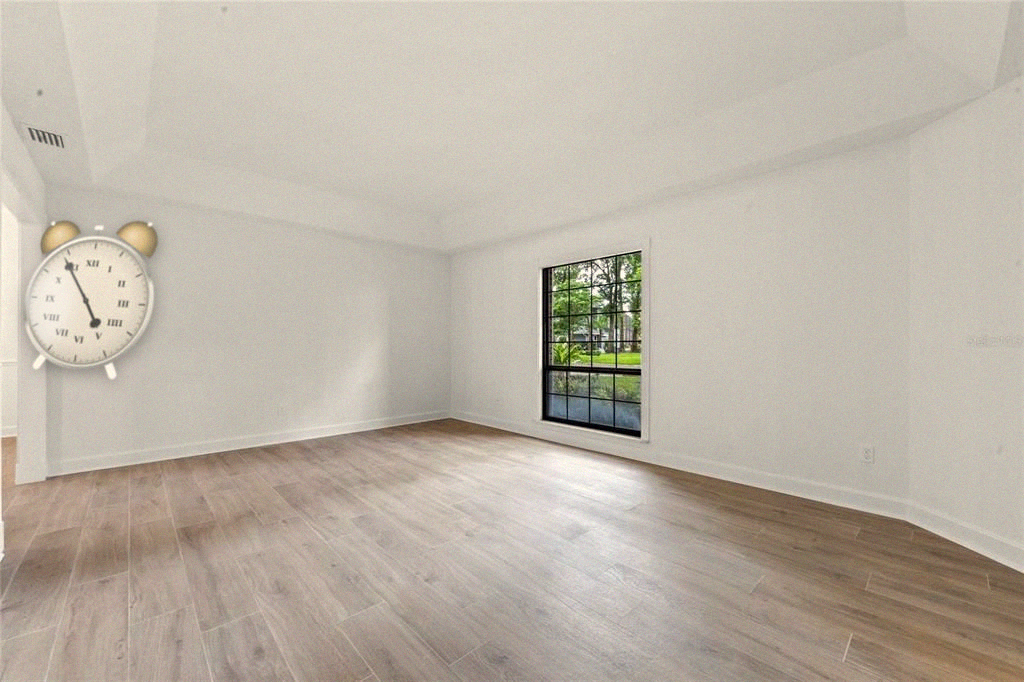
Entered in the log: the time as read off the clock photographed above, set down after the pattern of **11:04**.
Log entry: **4:54**
